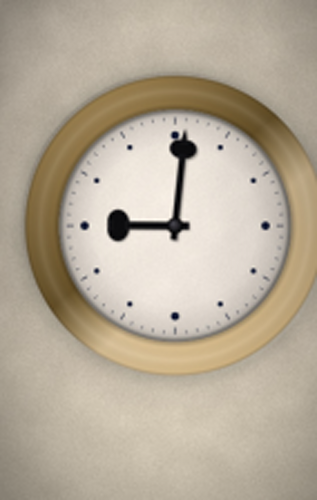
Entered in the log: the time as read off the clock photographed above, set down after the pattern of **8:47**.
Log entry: **9:01**
